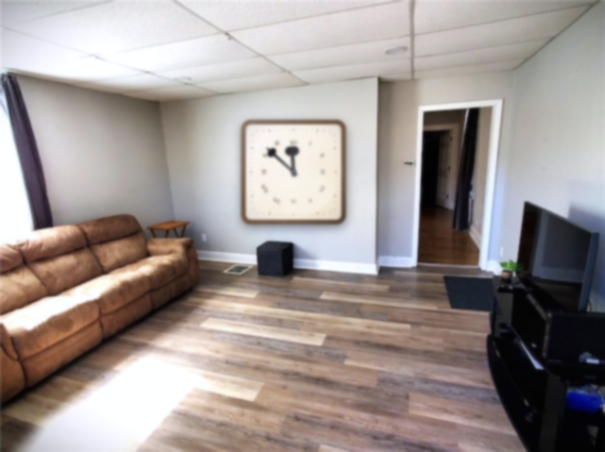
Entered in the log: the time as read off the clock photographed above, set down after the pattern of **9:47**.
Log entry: **11:52**
